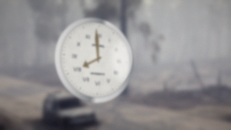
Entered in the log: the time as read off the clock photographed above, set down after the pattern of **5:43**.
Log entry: **7:59**
